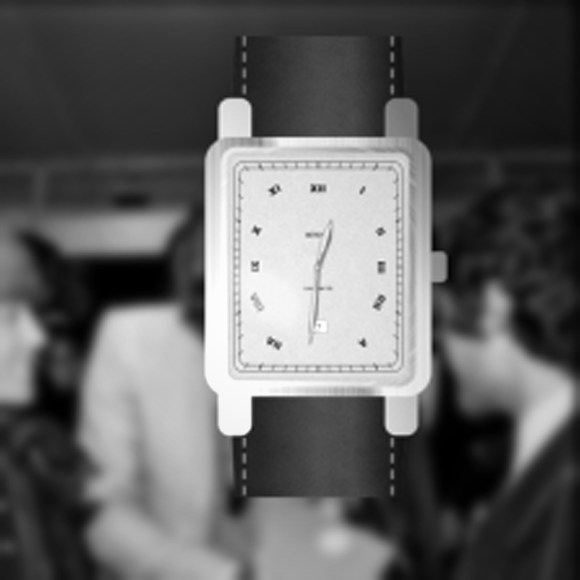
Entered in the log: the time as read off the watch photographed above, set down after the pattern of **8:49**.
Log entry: **12:31**
